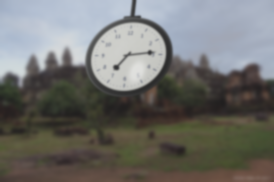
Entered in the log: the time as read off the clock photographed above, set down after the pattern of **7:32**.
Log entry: **7:14**
